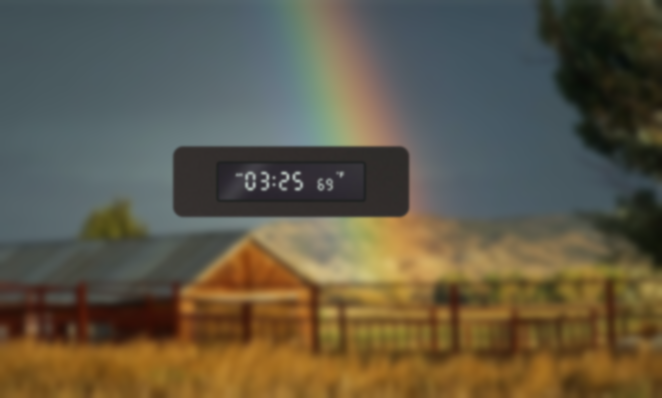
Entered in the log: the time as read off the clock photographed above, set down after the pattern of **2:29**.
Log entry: **3:25**
